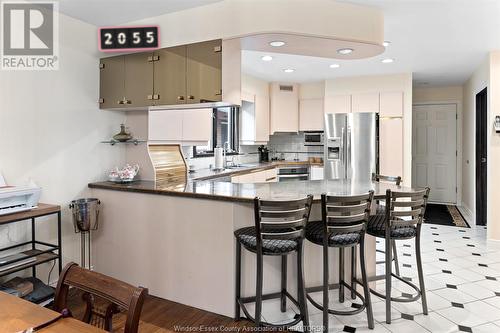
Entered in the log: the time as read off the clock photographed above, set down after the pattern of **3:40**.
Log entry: **20:55**
